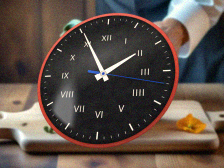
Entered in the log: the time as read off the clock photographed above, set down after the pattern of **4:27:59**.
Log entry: **1:55:17**
